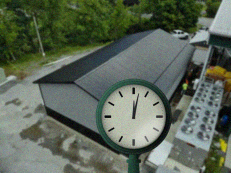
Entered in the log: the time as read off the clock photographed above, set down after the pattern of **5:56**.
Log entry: **12:02**
